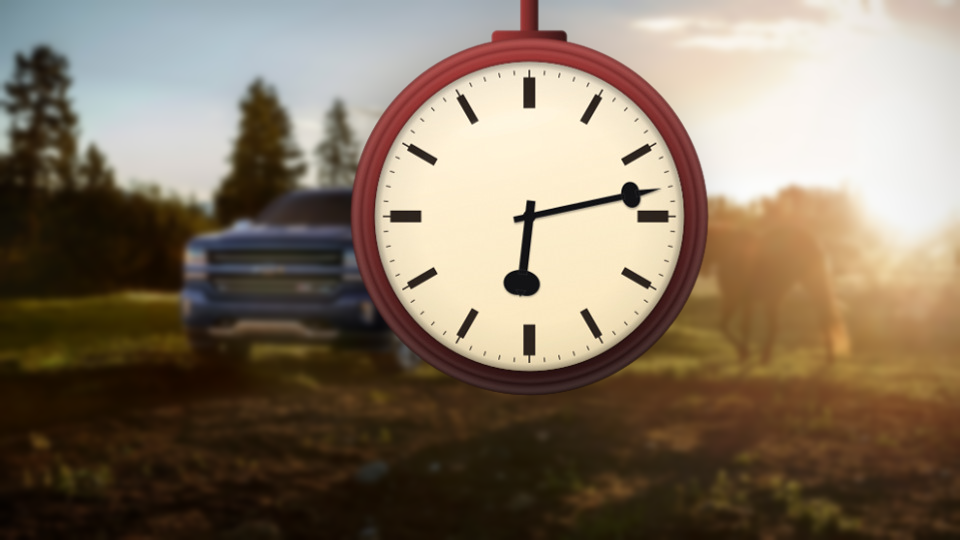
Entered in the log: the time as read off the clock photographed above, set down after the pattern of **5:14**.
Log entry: **6:13**
